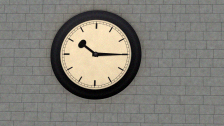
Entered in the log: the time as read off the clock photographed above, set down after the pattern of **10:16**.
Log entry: **10:15**
